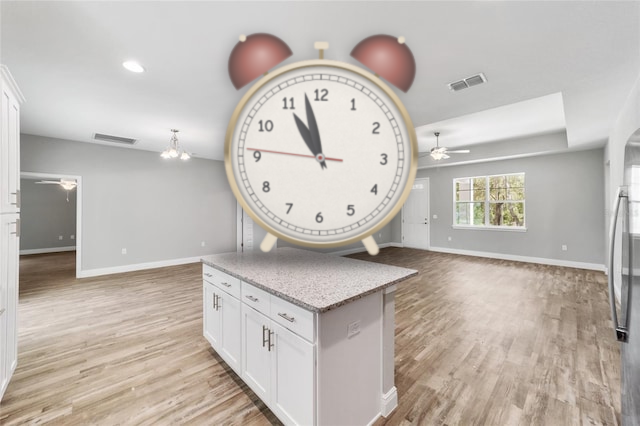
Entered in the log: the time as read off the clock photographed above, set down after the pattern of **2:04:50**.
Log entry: **10:57:46**
